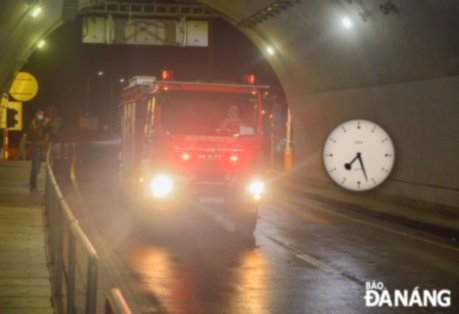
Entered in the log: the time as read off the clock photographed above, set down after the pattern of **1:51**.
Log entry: **7:27**
